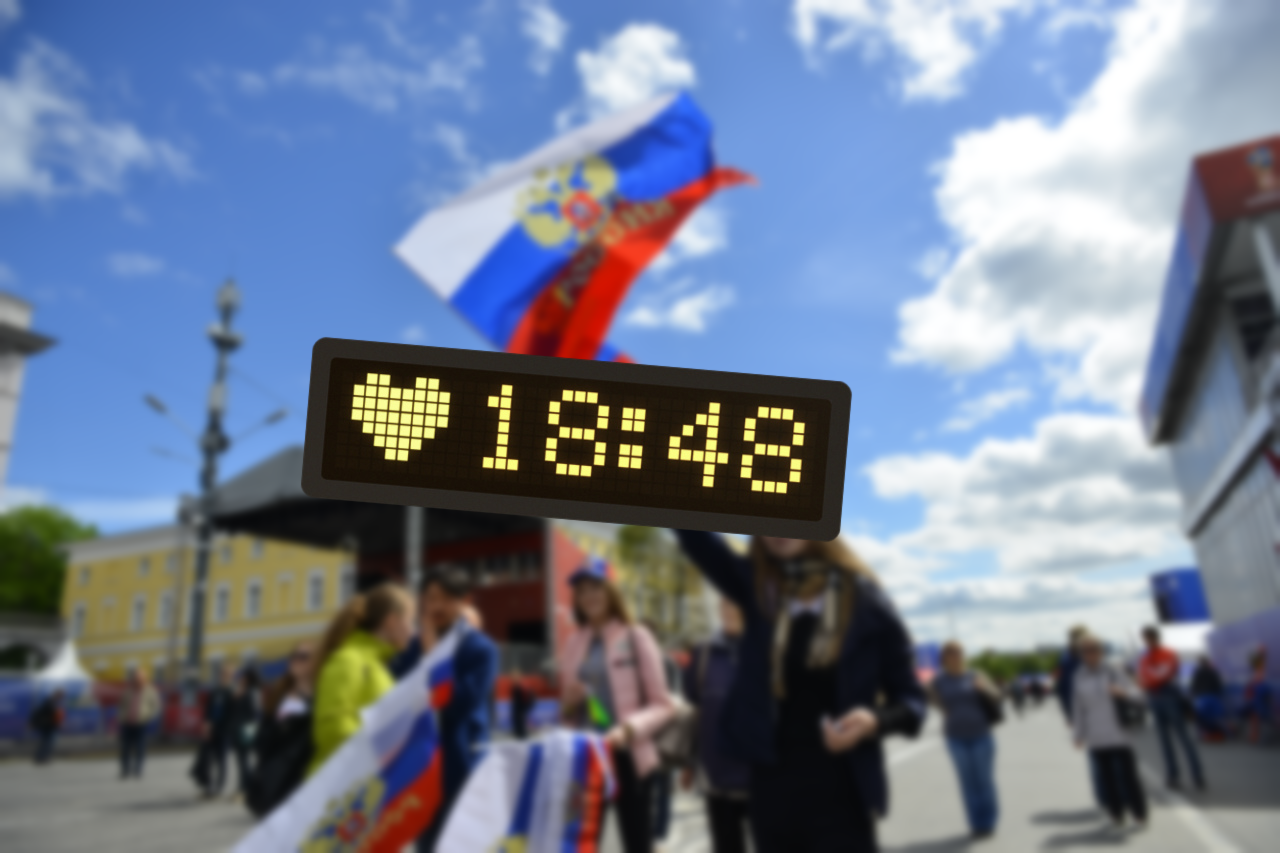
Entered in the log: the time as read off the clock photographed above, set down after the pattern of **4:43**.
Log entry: **18:48**
